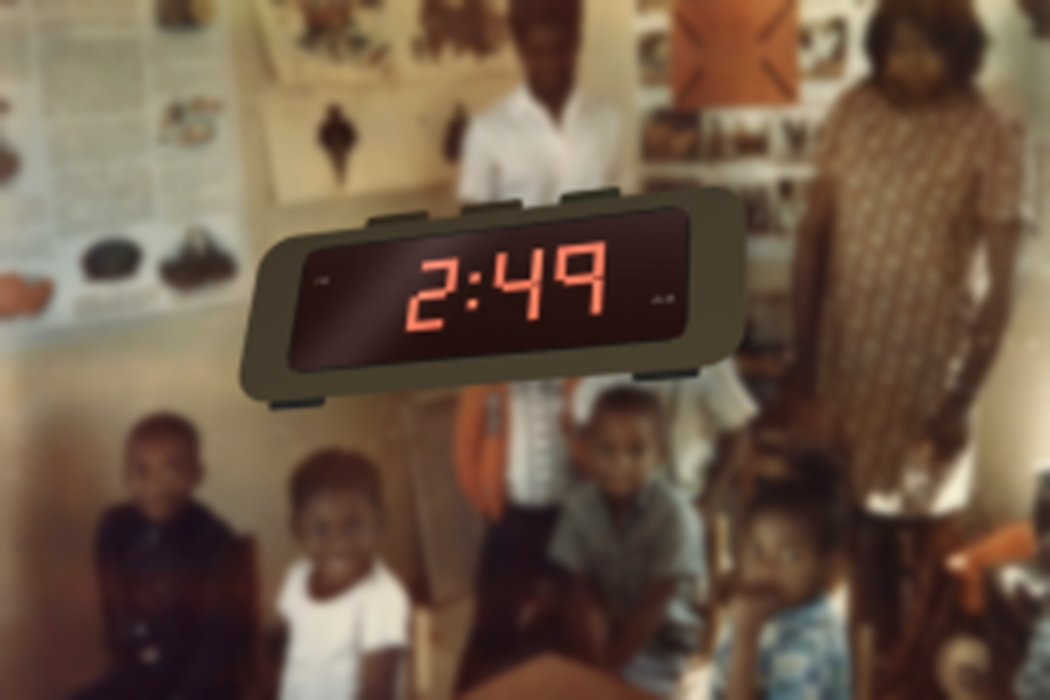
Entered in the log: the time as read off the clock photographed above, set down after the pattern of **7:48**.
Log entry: **2:49**
